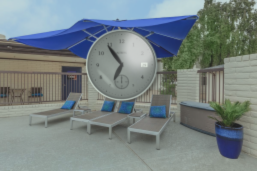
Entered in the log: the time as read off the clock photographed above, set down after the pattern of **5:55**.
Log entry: **6:54**
